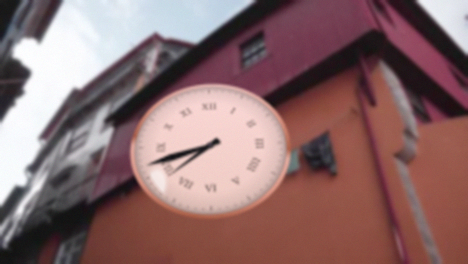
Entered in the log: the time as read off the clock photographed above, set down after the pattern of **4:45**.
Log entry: **7:42**
